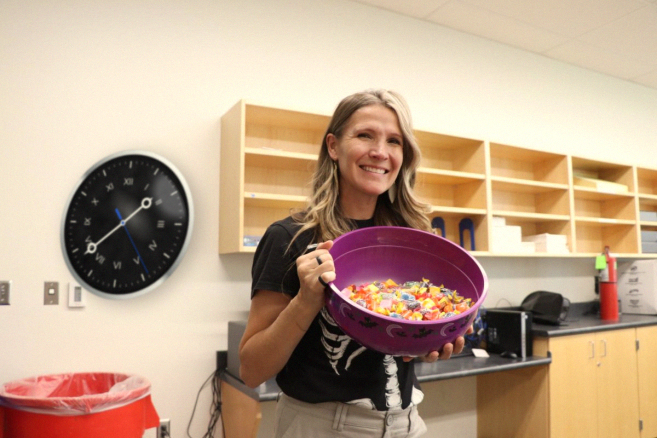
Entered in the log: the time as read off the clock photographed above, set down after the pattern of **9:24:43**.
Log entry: **1:38:24**
